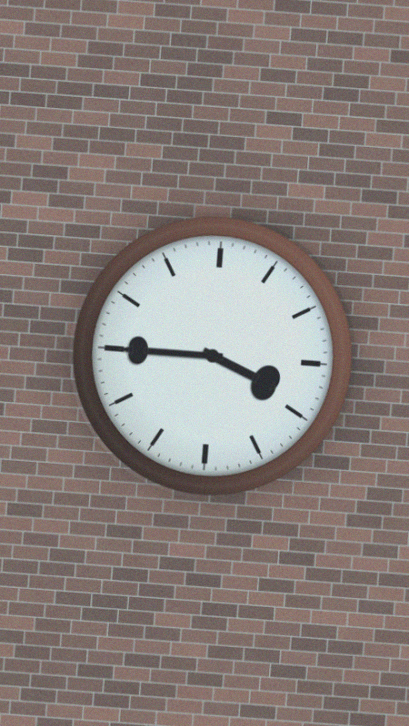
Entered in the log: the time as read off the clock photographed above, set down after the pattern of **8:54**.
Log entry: **3:45**
